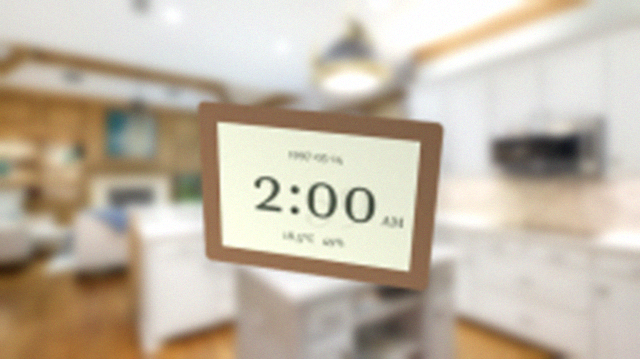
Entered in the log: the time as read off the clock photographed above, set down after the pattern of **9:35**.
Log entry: **2:00**
